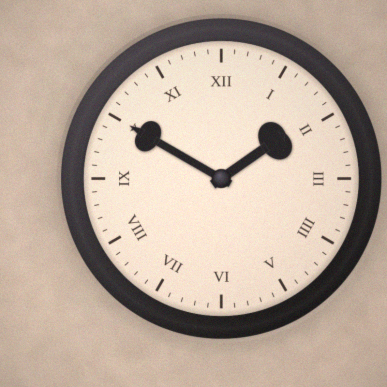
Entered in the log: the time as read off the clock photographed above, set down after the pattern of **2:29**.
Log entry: **1:50**
